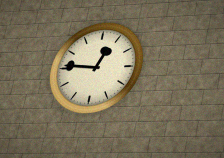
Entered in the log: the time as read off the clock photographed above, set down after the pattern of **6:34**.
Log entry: **12:46**
